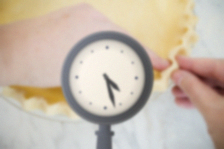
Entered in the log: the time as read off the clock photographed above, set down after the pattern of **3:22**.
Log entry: **4:27**
